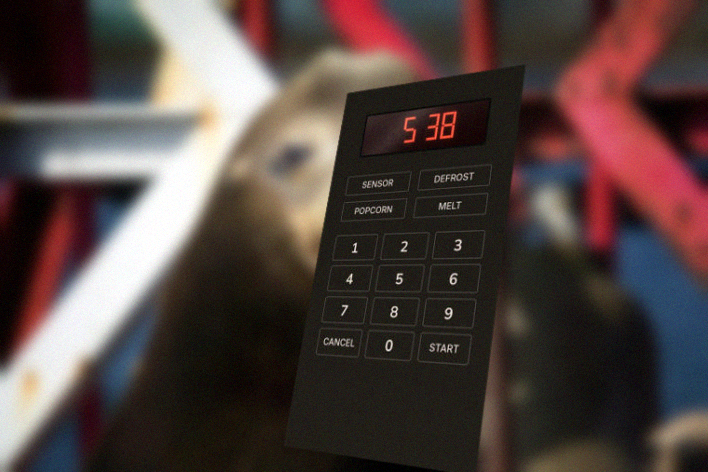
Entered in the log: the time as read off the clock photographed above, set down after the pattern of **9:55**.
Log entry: **5:38**
